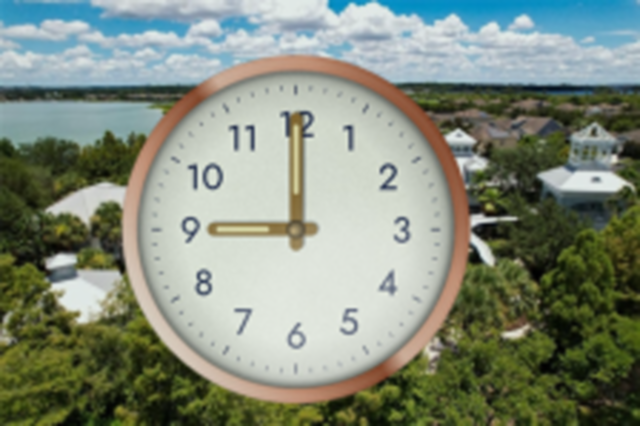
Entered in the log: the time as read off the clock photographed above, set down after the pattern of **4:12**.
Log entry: **9:00**
